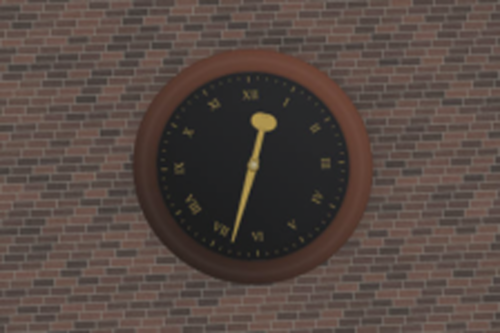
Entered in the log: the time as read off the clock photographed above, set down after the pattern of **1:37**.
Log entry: **12:33**
